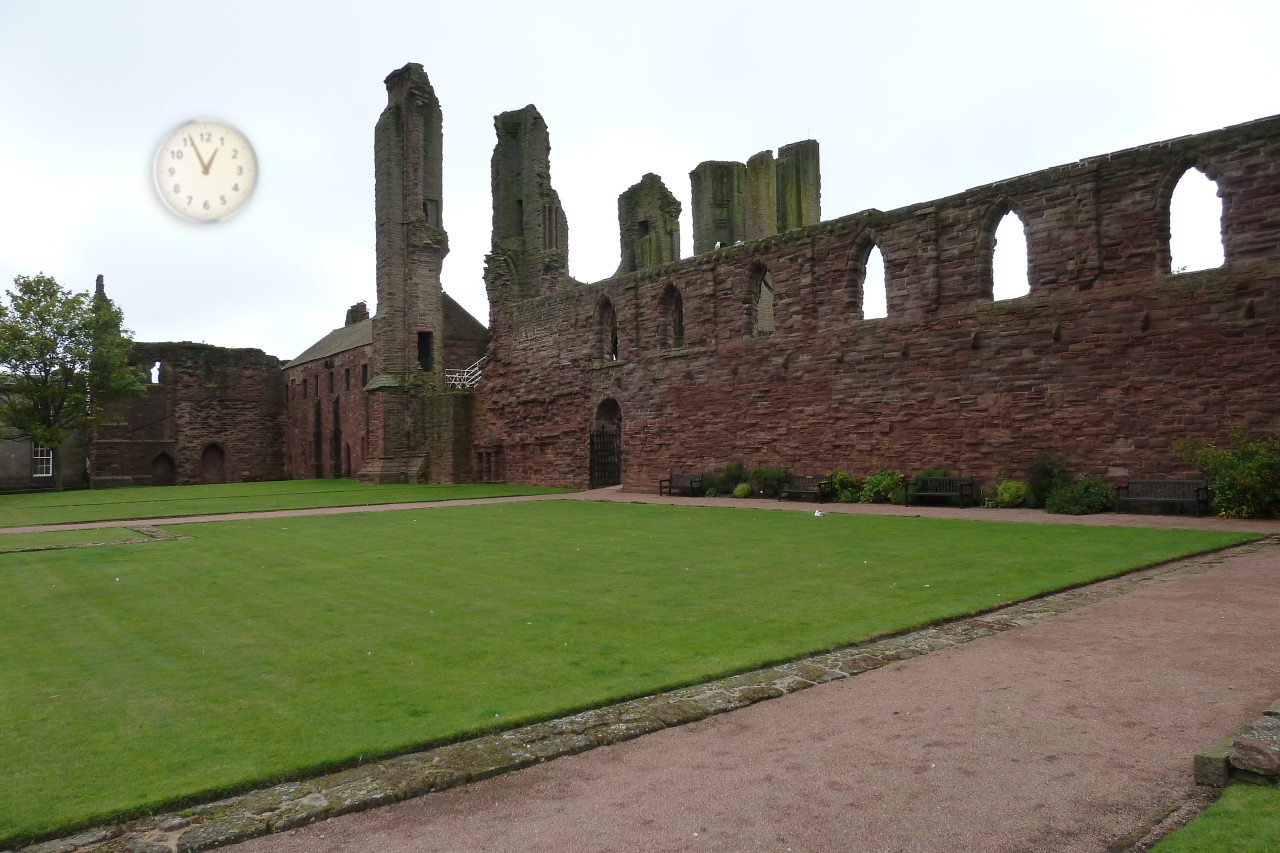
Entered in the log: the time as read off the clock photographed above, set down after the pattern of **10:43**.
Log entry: **12:56**
